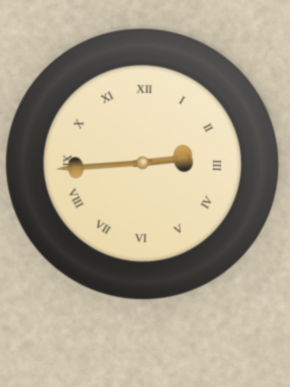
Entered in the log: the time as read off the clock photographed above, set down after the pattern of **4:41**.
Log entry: **2:44**
